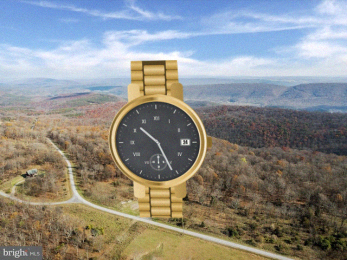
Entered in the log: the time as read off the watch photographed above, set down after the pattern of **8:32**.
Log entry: **10:26**
